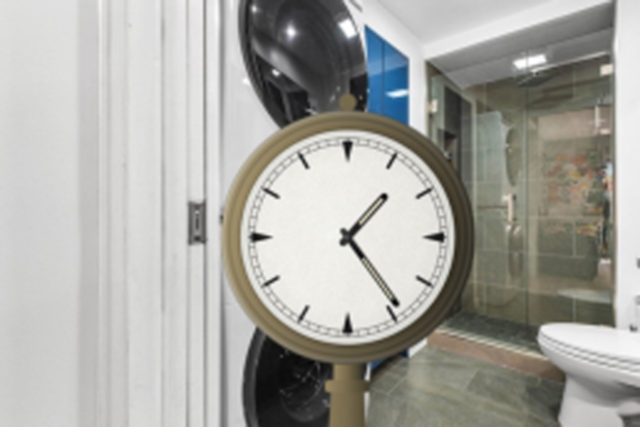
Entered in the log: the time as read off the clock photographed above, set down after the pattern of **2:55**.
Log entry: **1:24**
